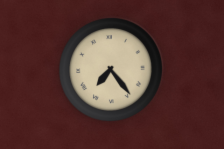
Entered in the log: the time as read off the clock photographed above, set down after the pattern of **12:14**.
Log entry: **7:24**
